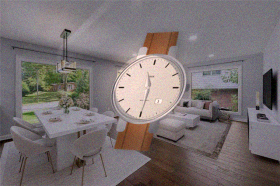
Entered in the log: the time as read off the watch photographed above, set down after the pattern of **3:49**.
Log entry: **11:30**
